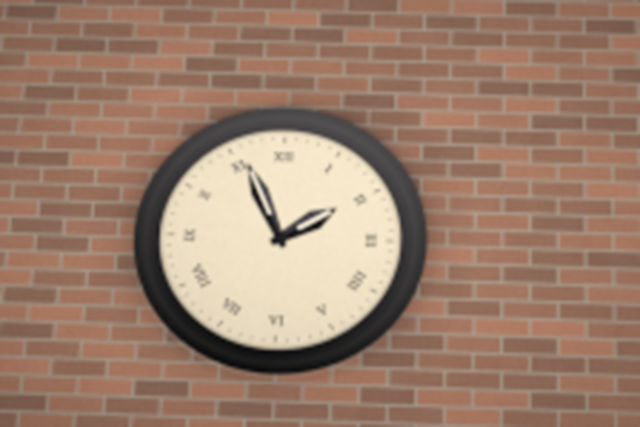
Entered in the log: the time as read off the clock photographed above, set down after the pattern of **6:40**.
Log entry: **1:56**
